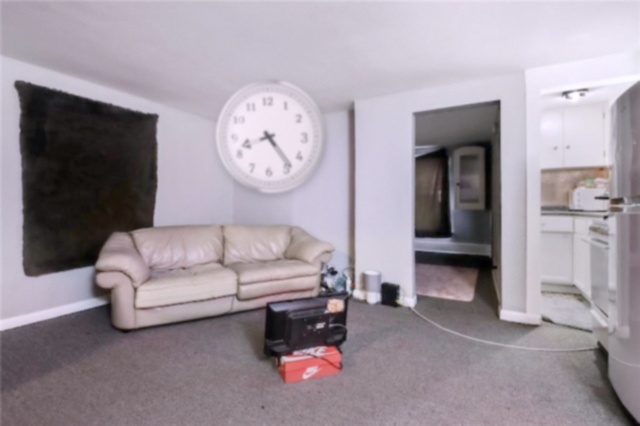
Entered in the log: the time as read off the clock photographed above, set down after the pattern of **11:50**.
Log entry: **8:24**
